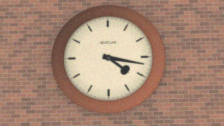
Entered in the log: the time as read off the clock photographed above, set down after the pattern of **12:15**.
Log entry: **4:17**
